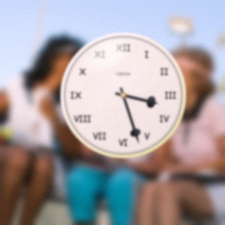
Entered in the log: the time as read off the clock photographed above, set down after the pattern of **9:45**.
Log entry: **3:27**
